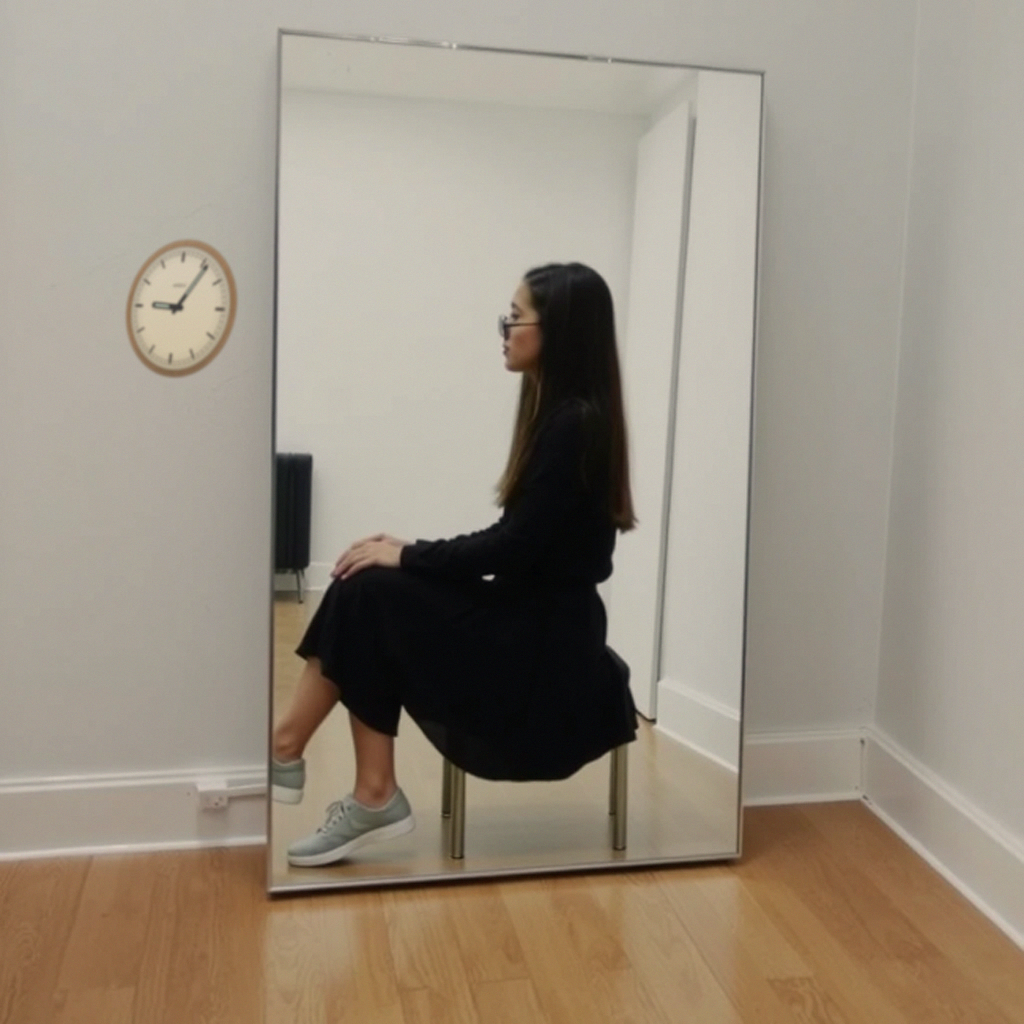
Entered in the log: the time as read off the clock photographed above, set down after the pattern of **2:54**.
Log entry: **9:06**
